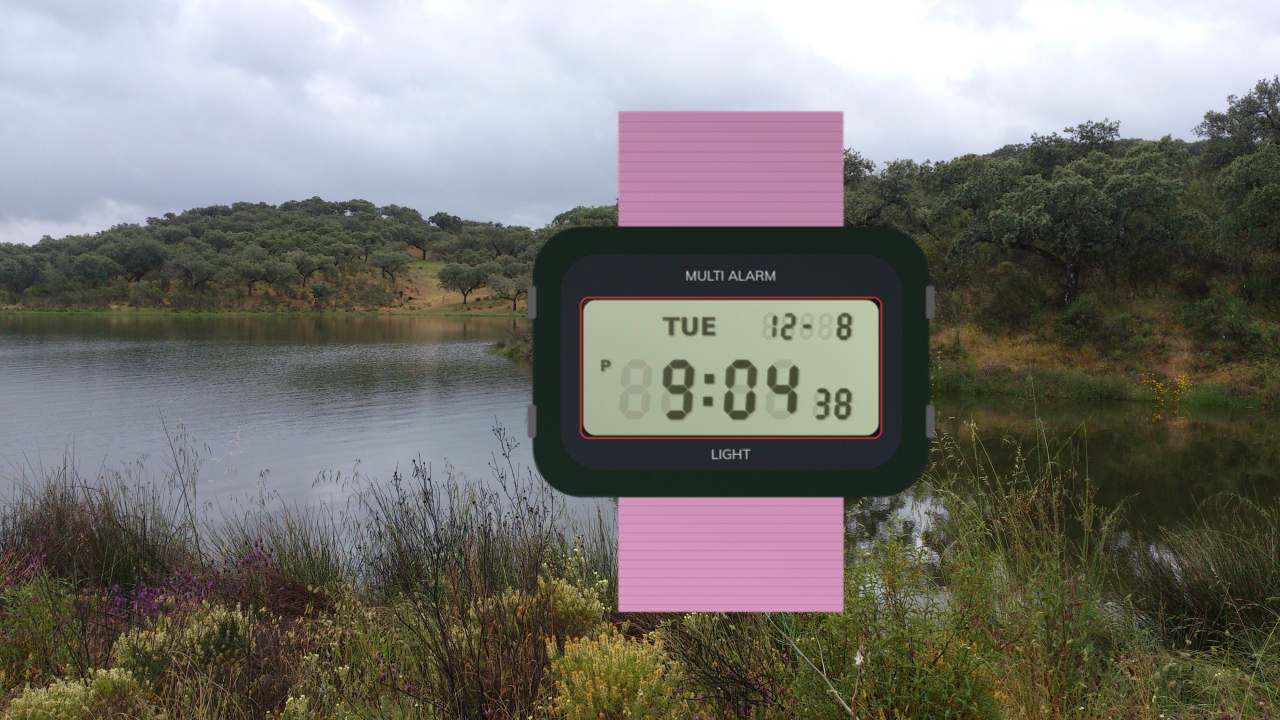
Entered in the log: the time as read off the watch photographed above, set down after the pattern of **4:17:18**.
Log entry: **9:04:38**
